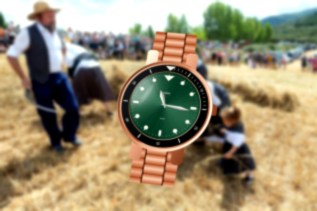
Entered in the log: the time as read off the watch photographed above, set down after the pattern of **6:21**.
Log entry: **11:16**
